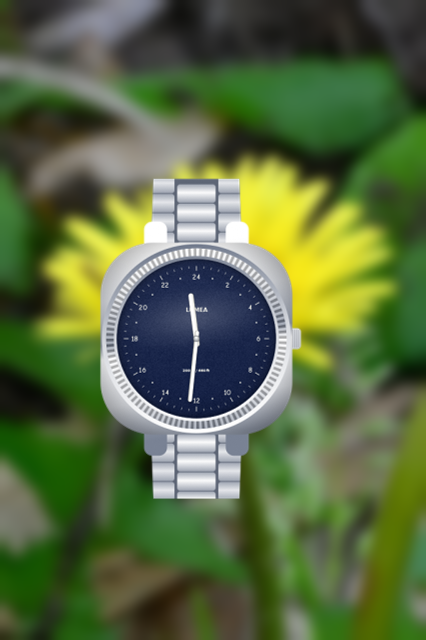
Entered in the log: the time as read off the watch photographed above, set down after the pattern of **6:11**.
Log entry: **23:31**
